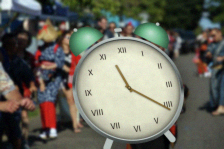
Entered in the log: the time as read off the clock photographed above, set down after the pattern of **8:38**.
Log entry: **11:21**
